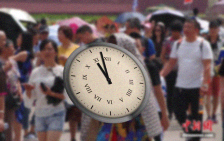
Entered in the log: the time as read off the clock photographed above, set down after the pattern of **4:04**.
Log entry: **10:58**
